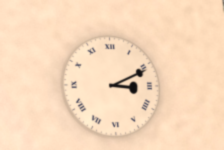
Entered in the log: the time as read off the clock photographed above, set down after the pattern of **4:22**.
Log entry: **3:11**
